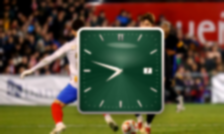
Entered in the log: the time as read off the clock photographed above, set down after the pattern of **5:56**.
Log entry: **7:48**
